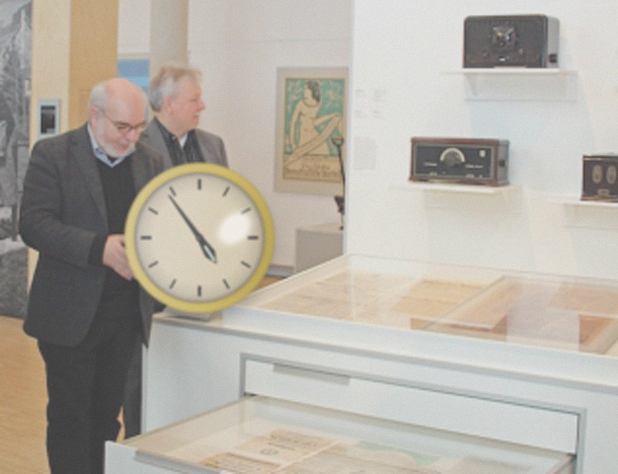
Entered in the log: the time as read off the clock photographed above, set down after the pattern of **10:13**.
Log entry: **4:54**
